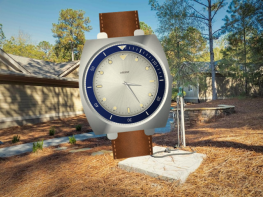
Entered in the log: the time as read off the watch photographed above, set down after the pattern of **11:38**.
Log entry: **3:25**
